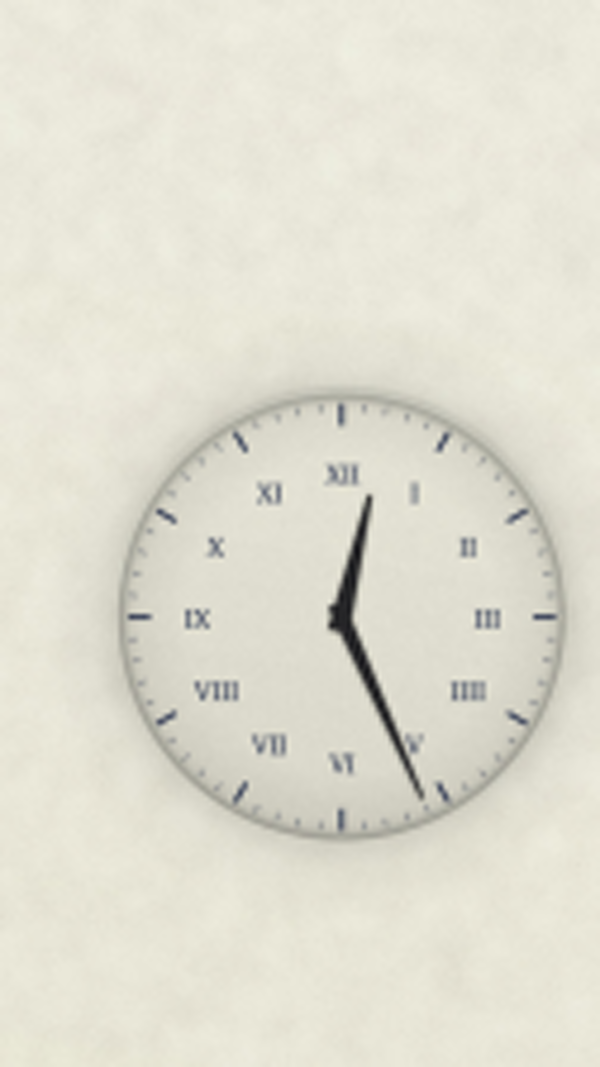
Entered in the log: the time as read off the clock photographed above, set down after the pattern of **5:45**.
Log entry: **12:26**
